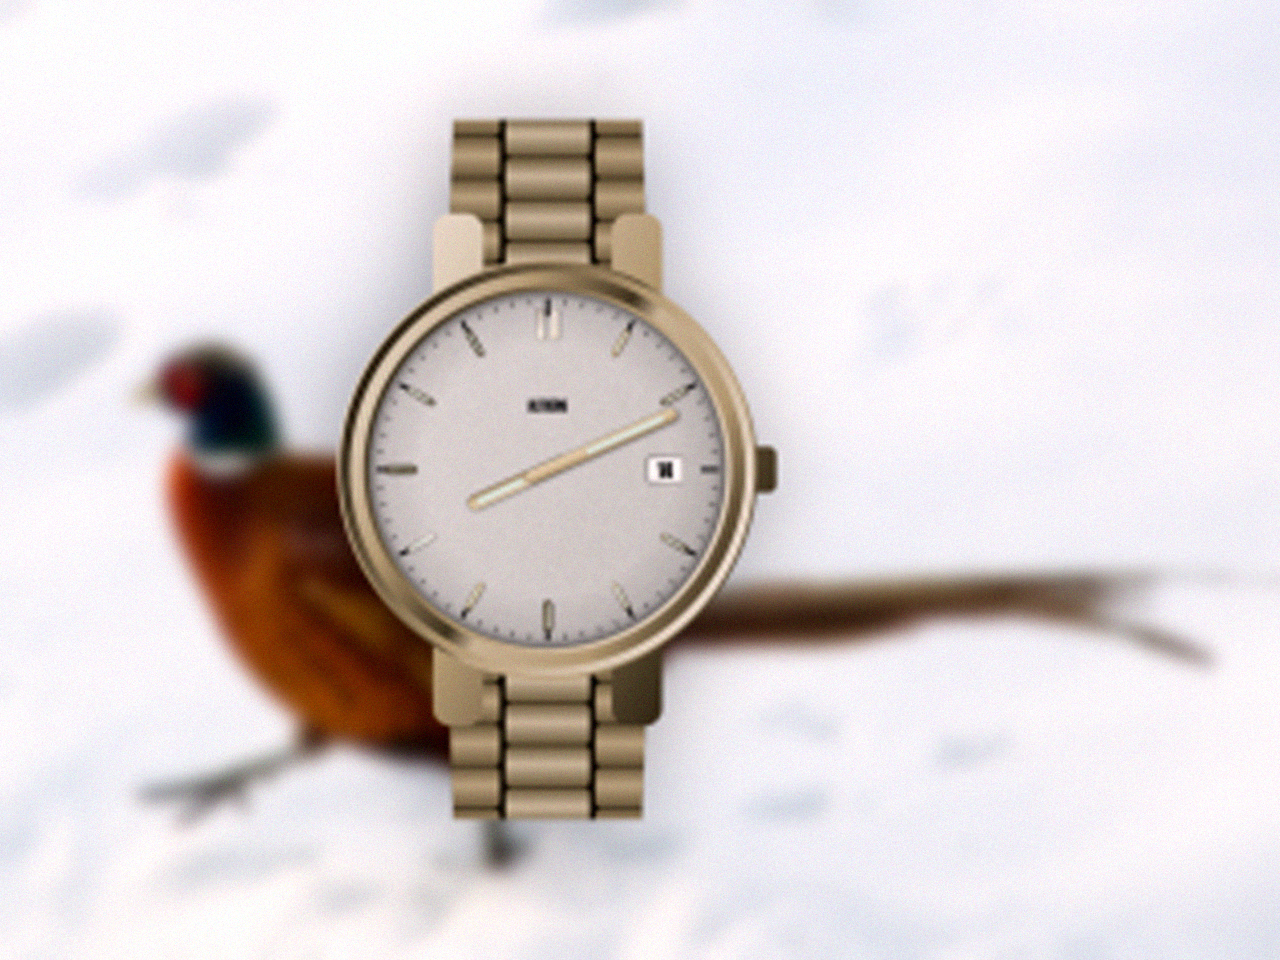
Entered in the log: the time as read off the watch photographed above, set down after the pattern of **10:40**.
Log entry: **8:11**
